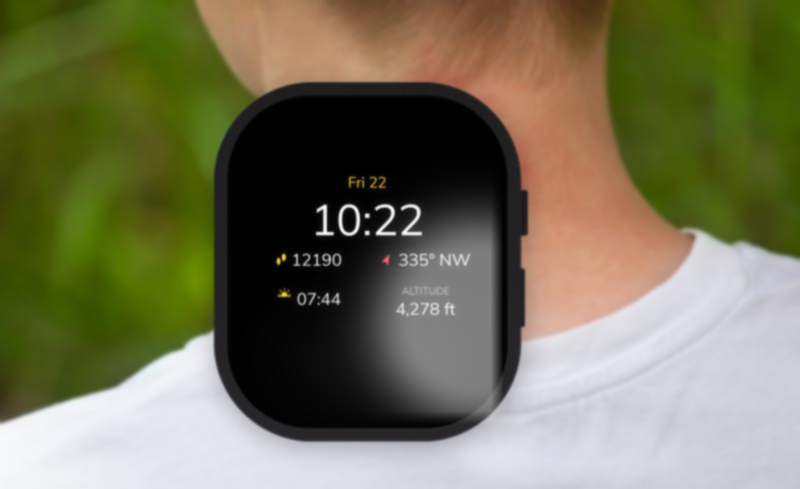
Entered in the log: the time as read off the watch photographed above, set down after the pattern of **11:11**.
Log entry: **10:22**
